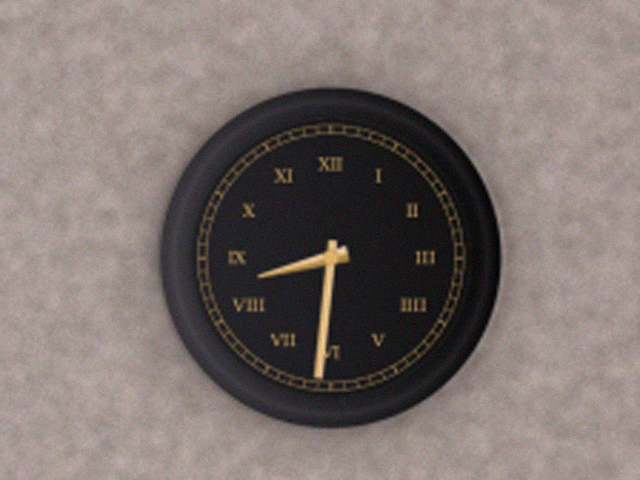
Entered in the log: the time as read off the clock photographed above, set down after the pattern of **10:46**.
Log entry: **8:31**
